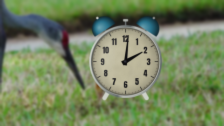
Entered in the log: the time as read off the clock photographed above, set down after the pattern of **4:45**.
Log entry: **2:01**
